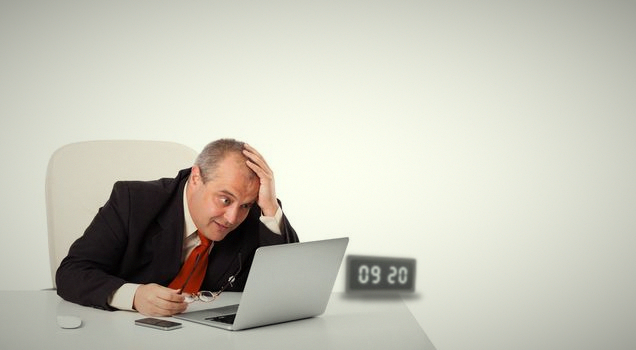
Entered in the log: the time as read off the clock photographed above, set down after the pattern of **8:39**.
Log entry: **9:20**
